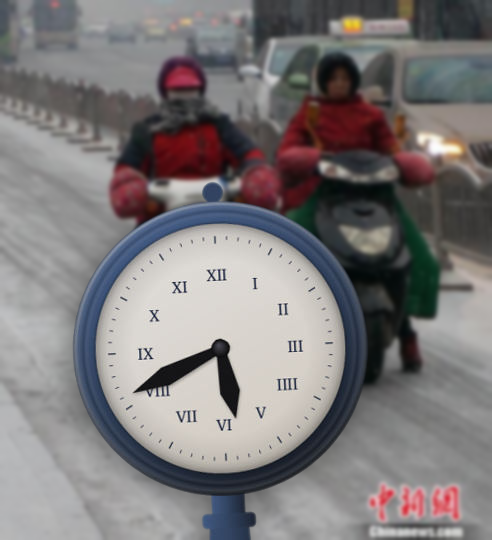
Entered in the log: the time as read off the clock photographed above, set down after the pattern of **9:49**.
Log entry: **5:41**
